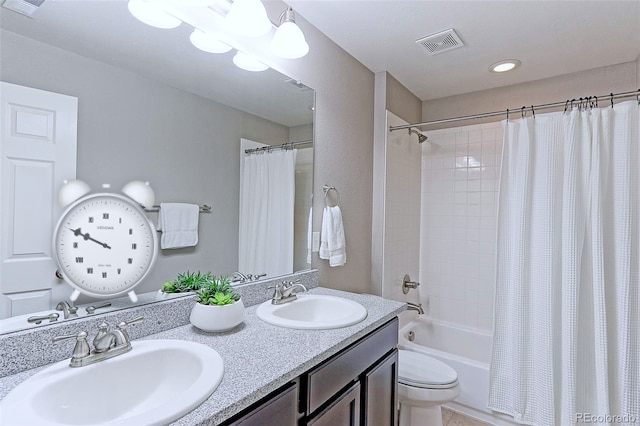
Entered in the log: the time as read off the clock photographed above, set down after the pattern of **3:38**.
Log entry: **9:49**
